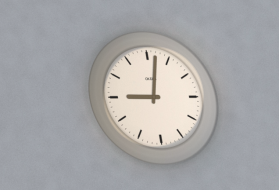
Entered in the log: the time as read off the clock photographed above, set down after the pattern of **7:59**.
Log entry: **9:02**
